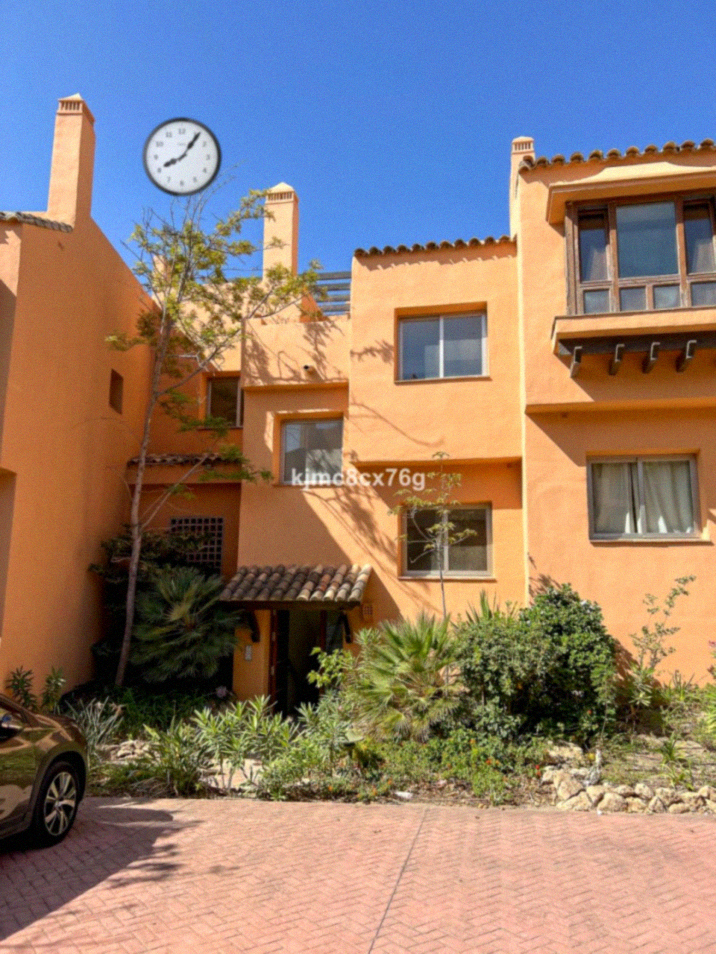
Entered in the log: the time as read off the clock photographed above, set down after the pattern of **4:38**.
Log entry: **8:06**
